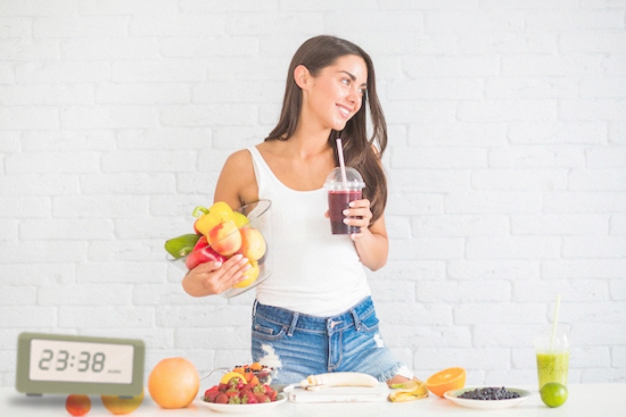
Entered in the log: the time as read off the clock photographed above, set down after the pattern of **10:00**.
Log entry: **23:38**
